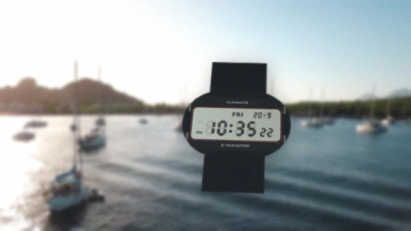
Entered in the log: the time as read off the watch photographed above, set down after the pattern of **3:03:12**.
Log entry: **10:35:22**
